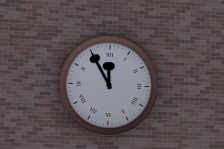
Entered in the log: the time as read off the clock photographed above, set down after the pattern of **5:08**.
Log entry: **11:55**
